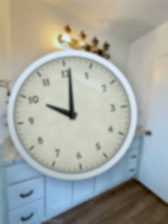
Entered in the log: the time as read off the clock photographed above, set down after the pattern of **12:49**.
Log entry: **10:01**
